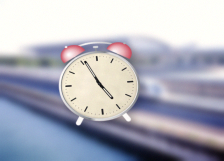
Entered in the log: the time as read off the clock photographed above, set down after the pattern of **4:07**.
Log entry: **4:56**
